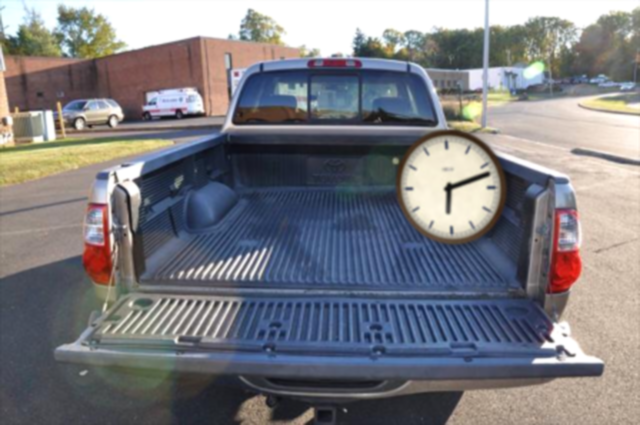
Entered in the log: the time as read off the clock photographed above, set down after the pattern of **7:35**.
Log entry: **6:12**
